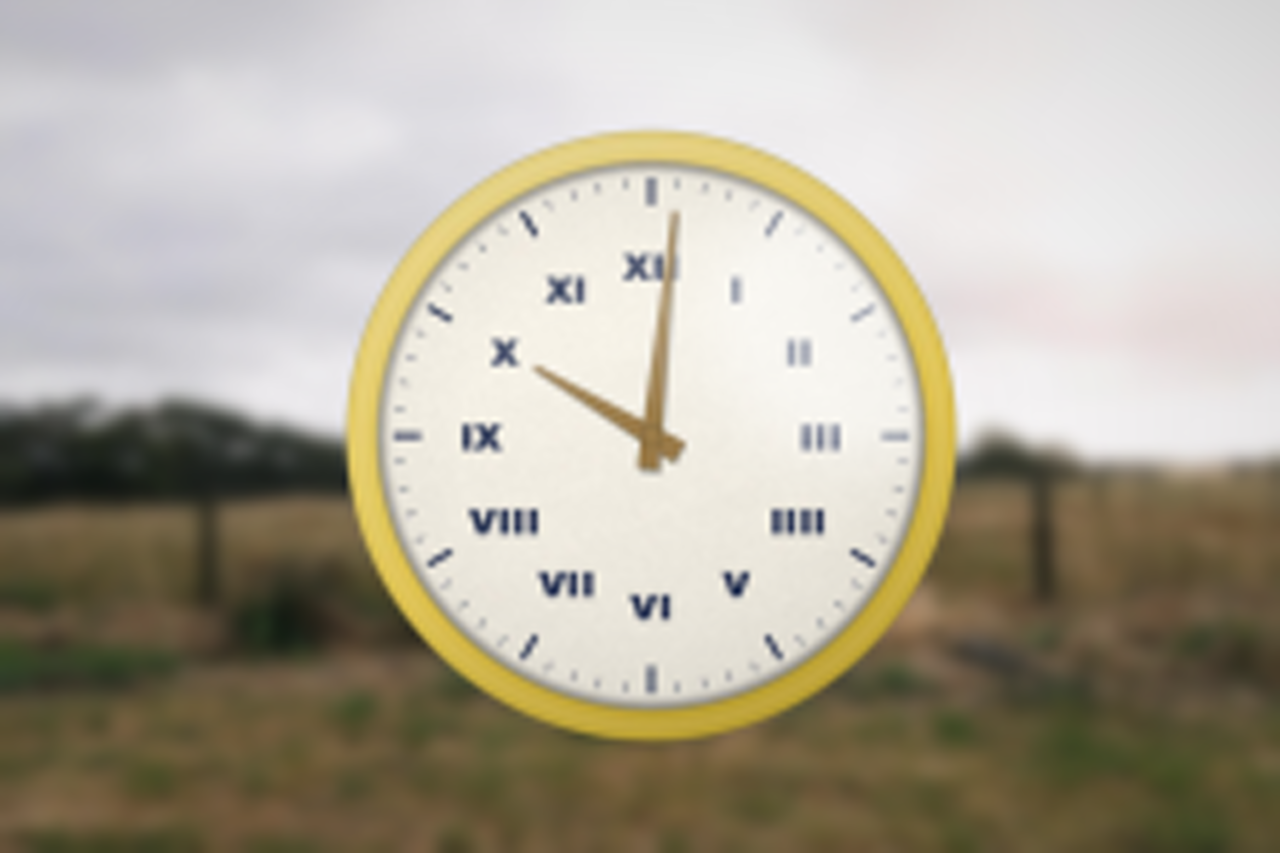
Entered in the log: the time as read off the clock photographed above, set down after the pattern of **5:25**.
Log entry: **10:01**
